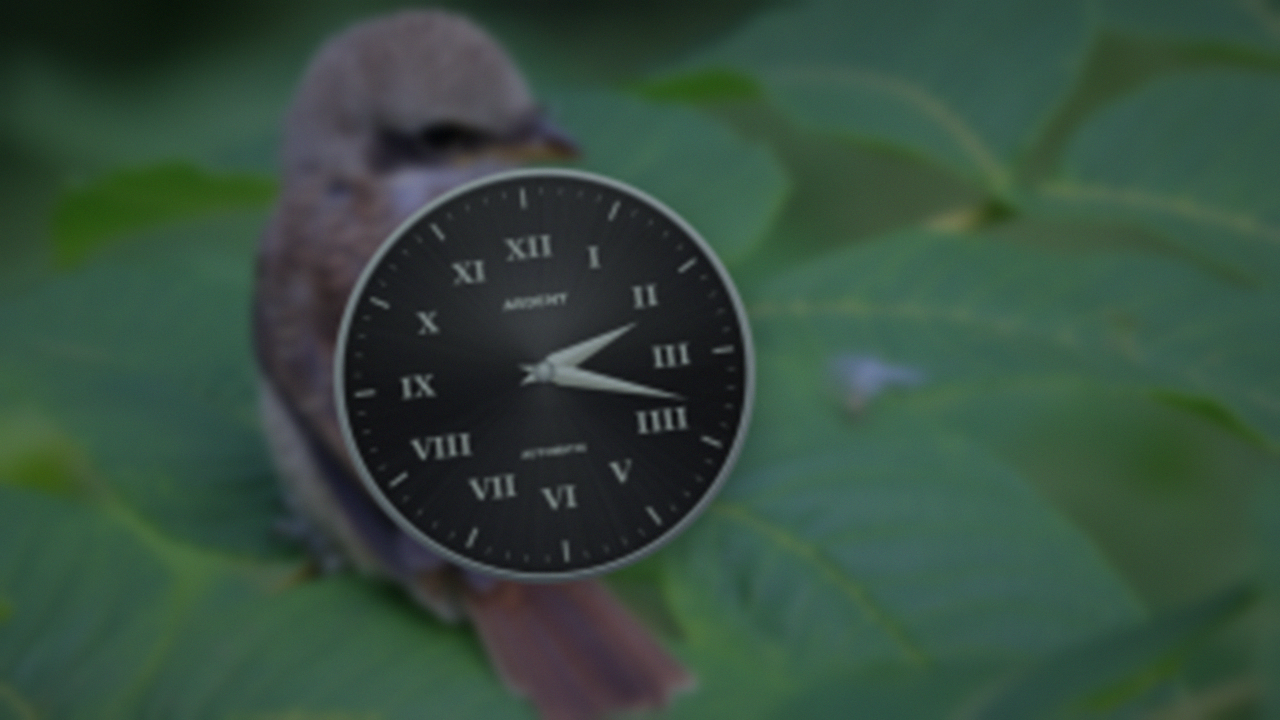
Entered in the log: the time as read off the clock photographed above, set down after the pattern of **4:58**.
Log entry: **2:18**
